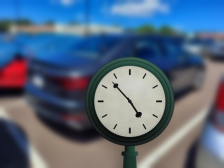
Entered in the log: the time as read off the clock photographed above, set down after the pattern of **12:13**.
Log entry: **4:53**
